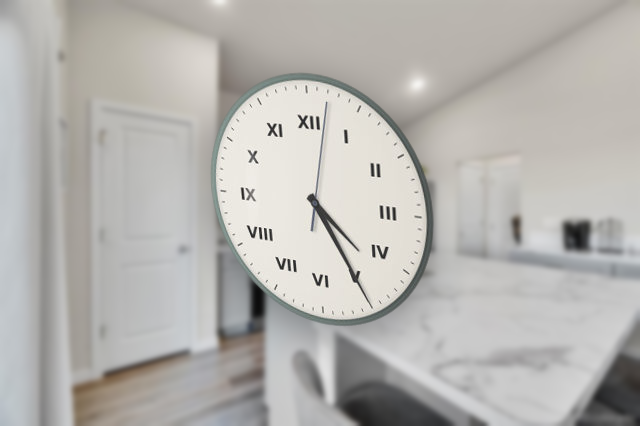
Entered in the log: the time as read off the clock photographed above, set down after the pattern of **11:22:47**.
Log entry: **4:25:02**
